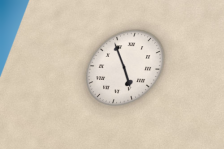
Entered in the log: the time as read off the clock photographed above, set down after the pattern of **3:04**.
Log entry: **4:54**
